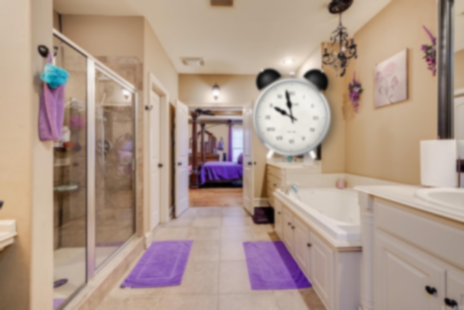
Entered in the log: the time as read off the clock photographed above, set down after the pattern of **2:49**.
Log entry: **9:58**
